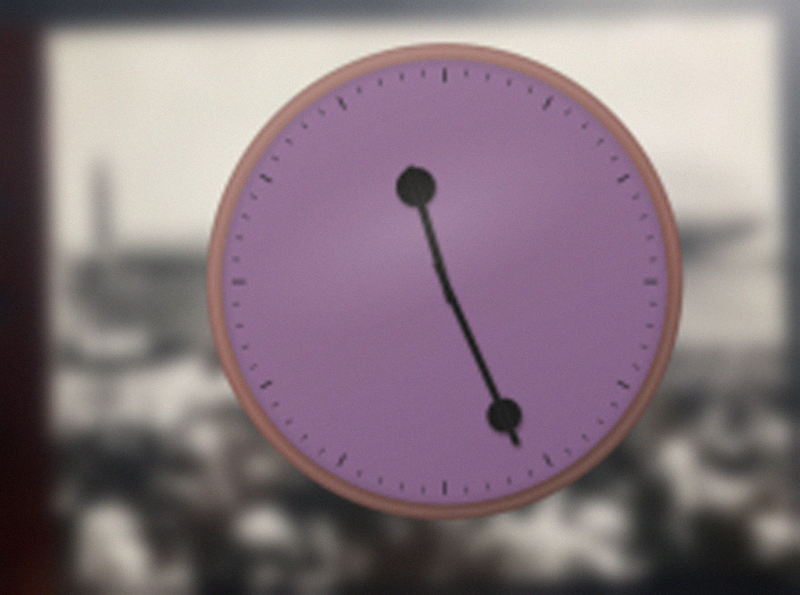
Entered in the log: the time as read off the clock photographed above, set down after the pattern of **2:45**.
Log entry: **11:26**
